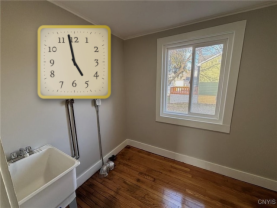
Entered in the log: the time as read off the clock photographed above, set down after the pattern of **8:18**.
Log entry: **4:58**
